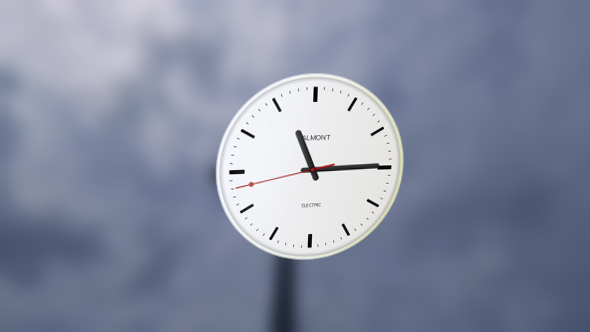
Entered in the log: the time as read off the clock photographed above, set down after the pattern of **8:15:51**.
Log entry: **11:14:43**
